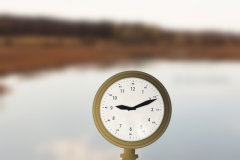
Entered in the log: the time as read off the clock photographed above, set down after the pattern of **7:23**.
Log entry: **9:11**
